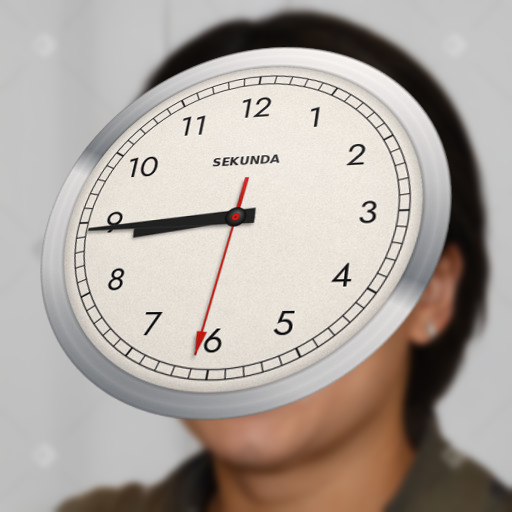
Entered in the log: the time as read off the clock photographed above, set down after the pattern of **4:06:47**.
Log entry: **8:44:31**
